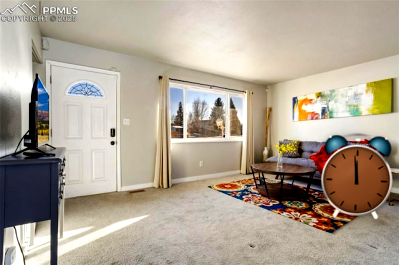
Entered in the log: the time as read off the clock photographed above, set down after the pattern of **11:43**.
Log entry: **11:59**
